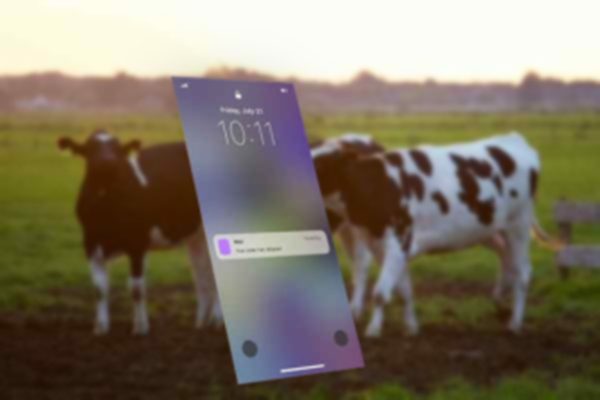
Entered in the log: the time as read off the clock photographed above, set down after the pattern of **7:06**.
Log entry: **10:11**
